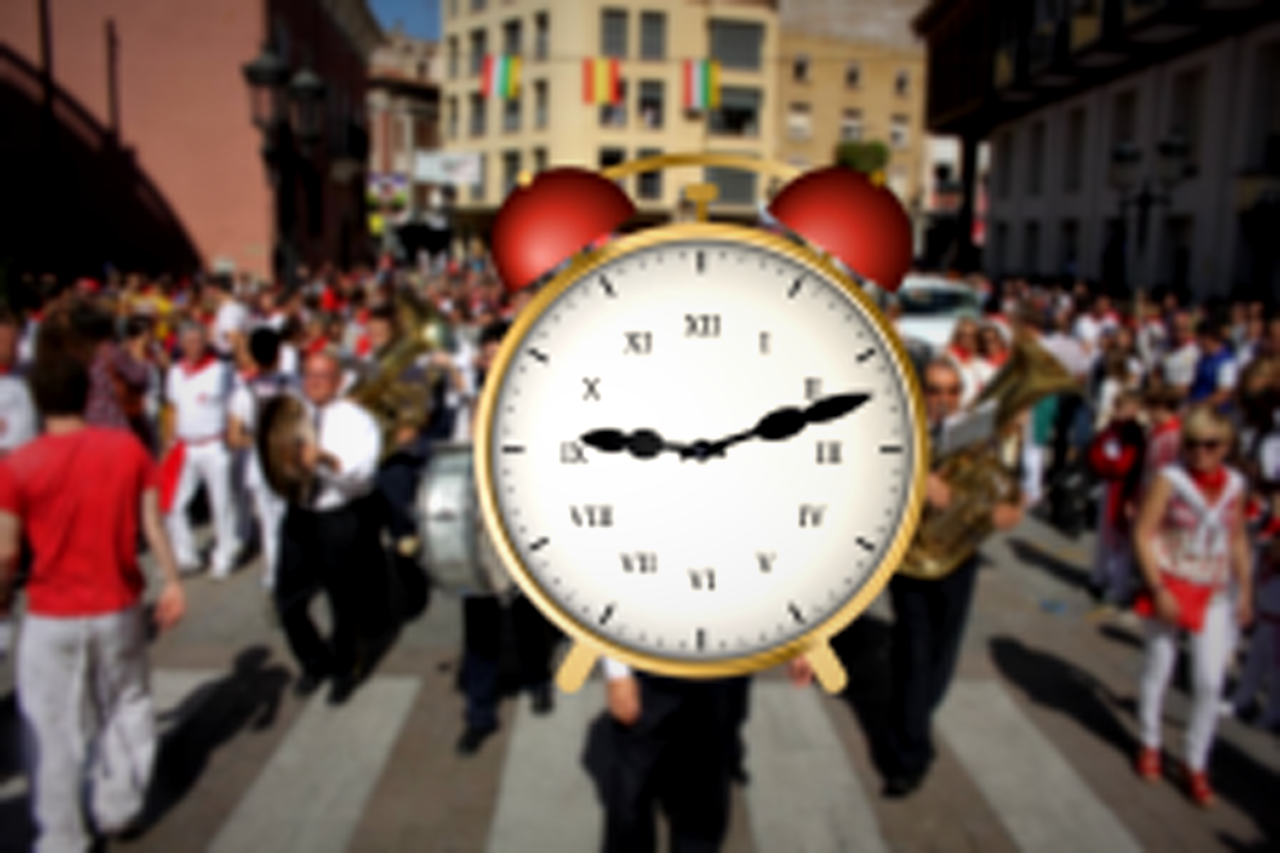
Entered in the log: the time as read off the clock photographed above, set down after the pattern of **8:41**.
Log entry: **9:12**
